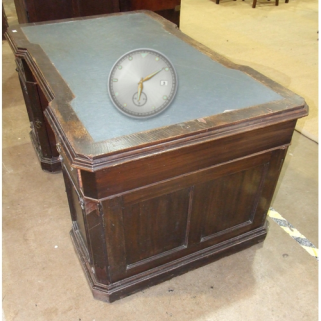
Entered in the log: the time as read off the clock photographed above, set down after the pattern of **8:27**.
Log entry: **6:09**
